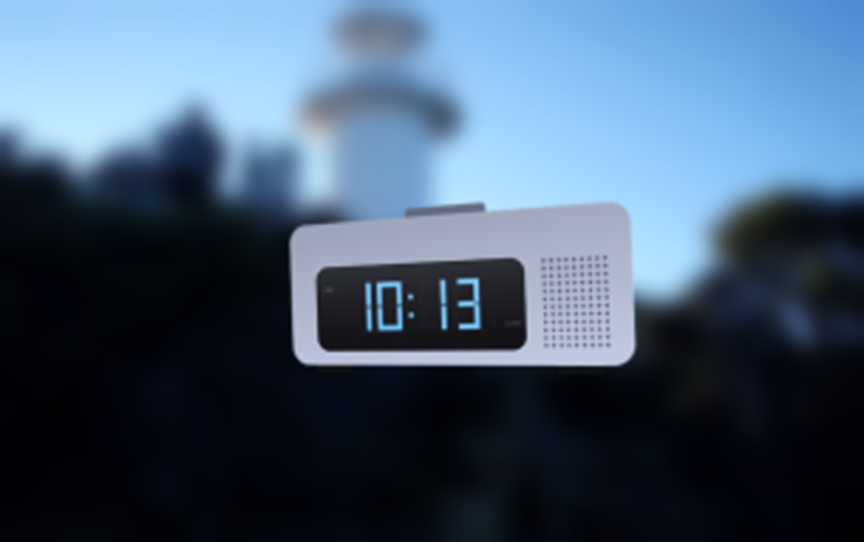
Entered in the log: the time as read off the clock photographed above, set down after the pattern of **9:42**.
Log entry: **10:13**
